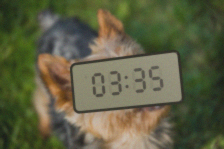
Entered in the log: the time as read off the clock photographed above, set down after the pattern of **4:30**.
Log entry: **3:35**
